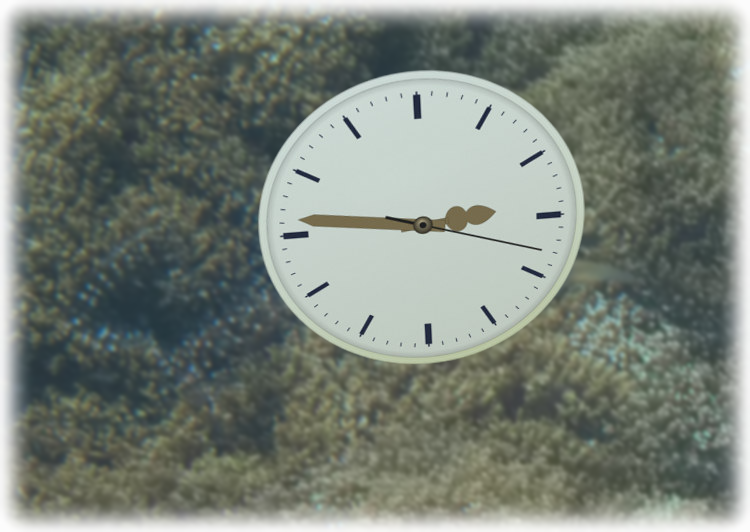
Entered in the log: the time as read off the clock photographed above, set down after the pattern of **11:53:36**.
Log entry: **2:46:18**
